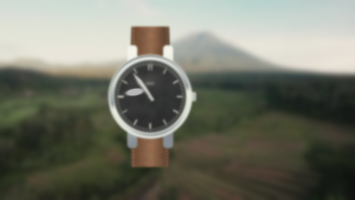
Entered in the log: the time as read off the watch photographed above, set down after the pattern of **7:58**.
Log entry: **10:54**
